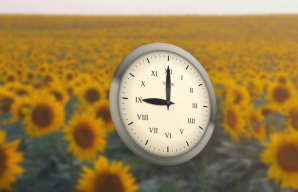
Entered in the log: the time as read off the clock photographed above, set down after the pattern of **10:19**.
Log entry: **9:00**
